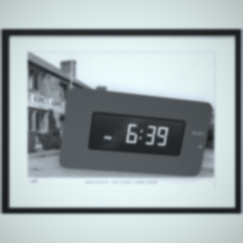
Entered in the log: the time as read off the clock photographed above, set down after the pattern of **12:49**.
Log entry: **6:39**
